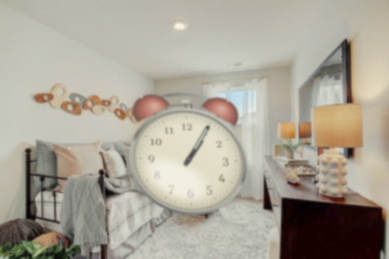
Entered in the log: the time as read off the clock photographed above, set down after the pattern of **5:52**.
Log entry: **1:05**
